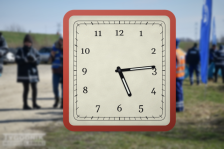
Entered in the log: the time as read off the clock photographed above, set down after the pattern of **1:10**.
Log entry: **5:14**
